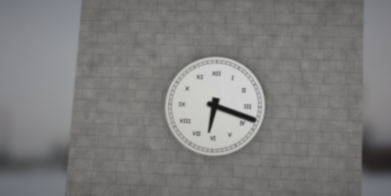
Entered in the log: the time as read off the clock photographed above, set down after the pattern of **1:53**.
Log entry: **6:18**
